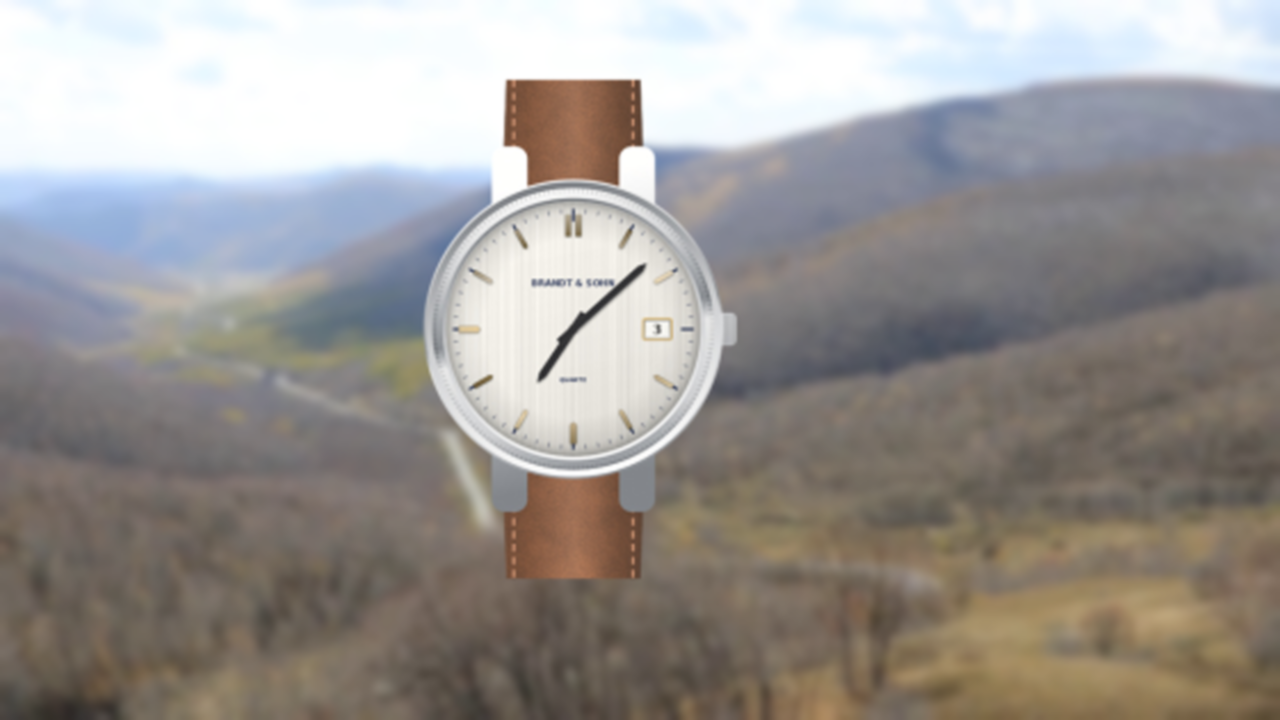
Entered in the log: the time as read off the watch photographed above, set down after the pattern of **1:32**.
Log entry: **7:08**
